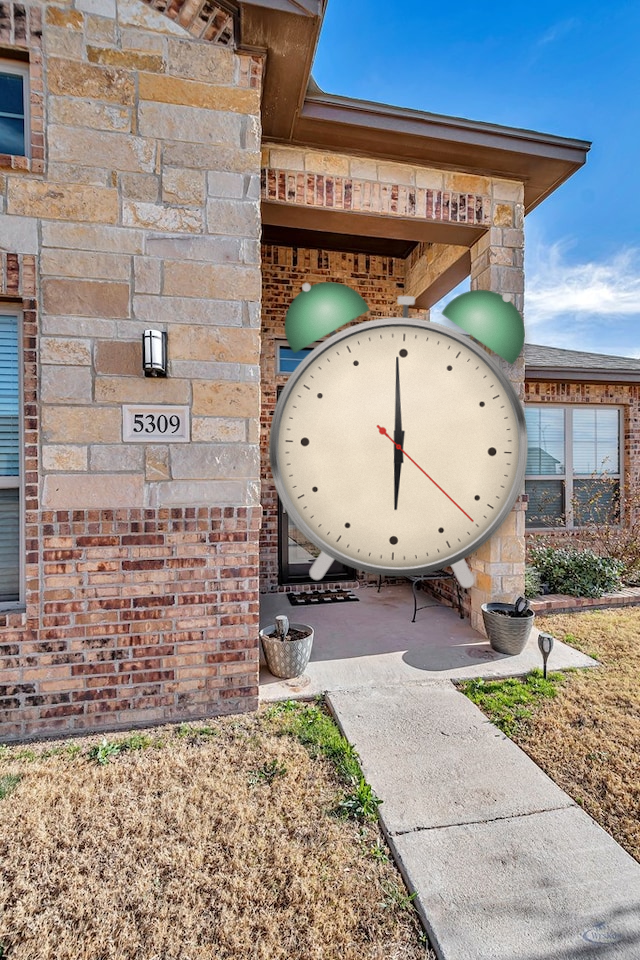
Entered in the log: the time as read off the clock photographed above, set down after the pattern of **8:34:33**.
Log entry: **5:59:22**
